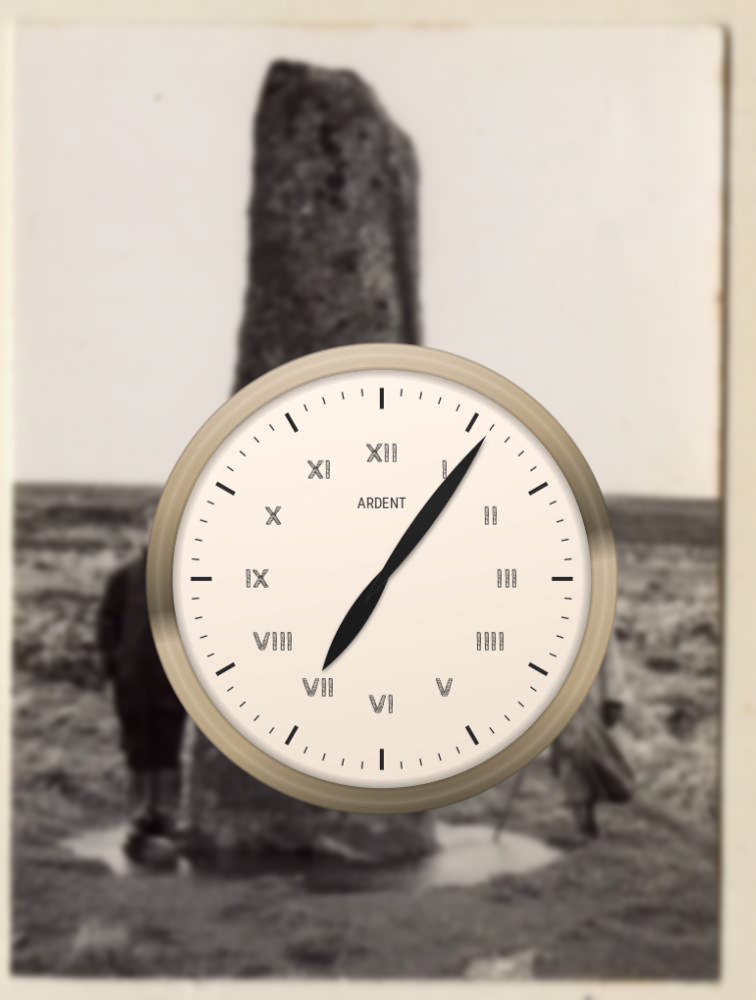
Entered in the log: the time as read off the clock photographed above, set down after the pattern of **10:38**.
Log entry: **7:06**
